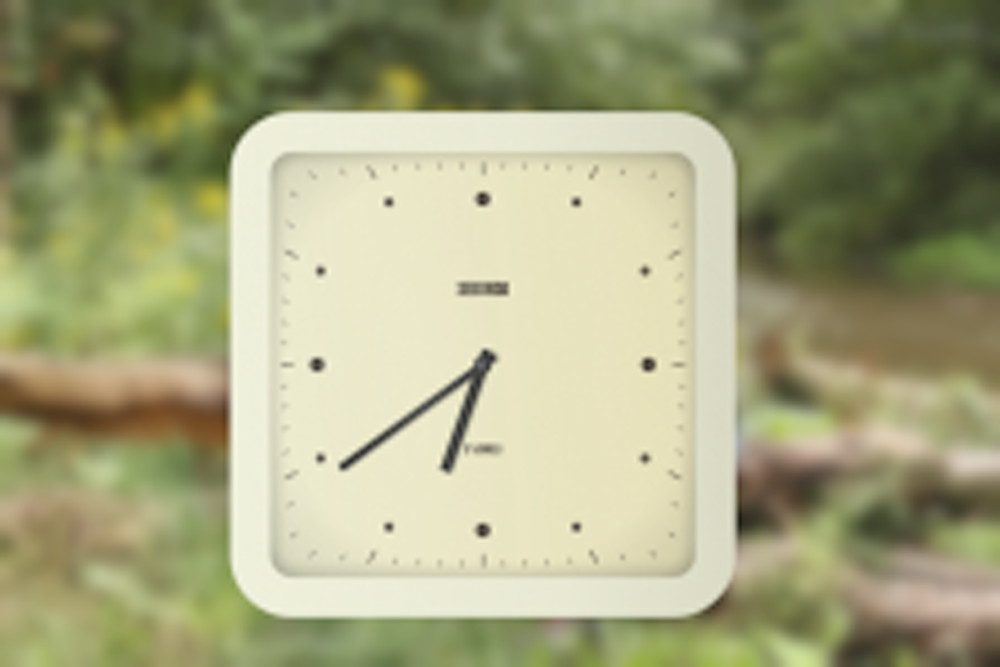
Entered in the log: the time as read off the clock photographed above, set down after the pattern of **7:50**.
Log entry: **6:39**
